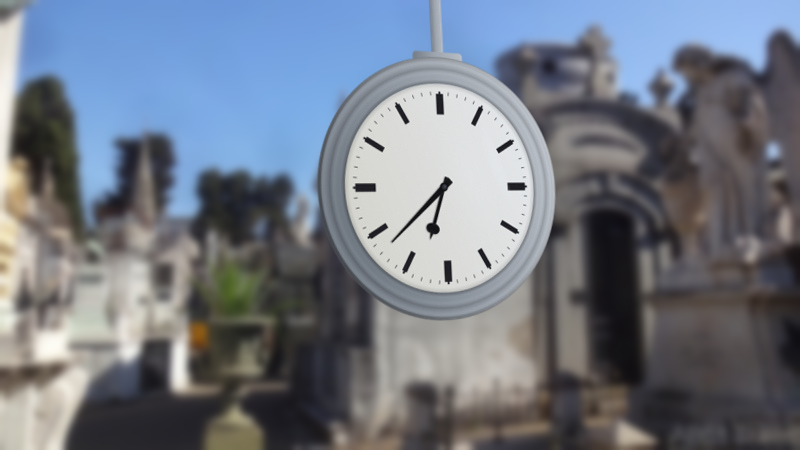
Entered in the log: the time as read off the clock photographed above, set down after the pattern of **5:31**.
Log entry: **6:38**
